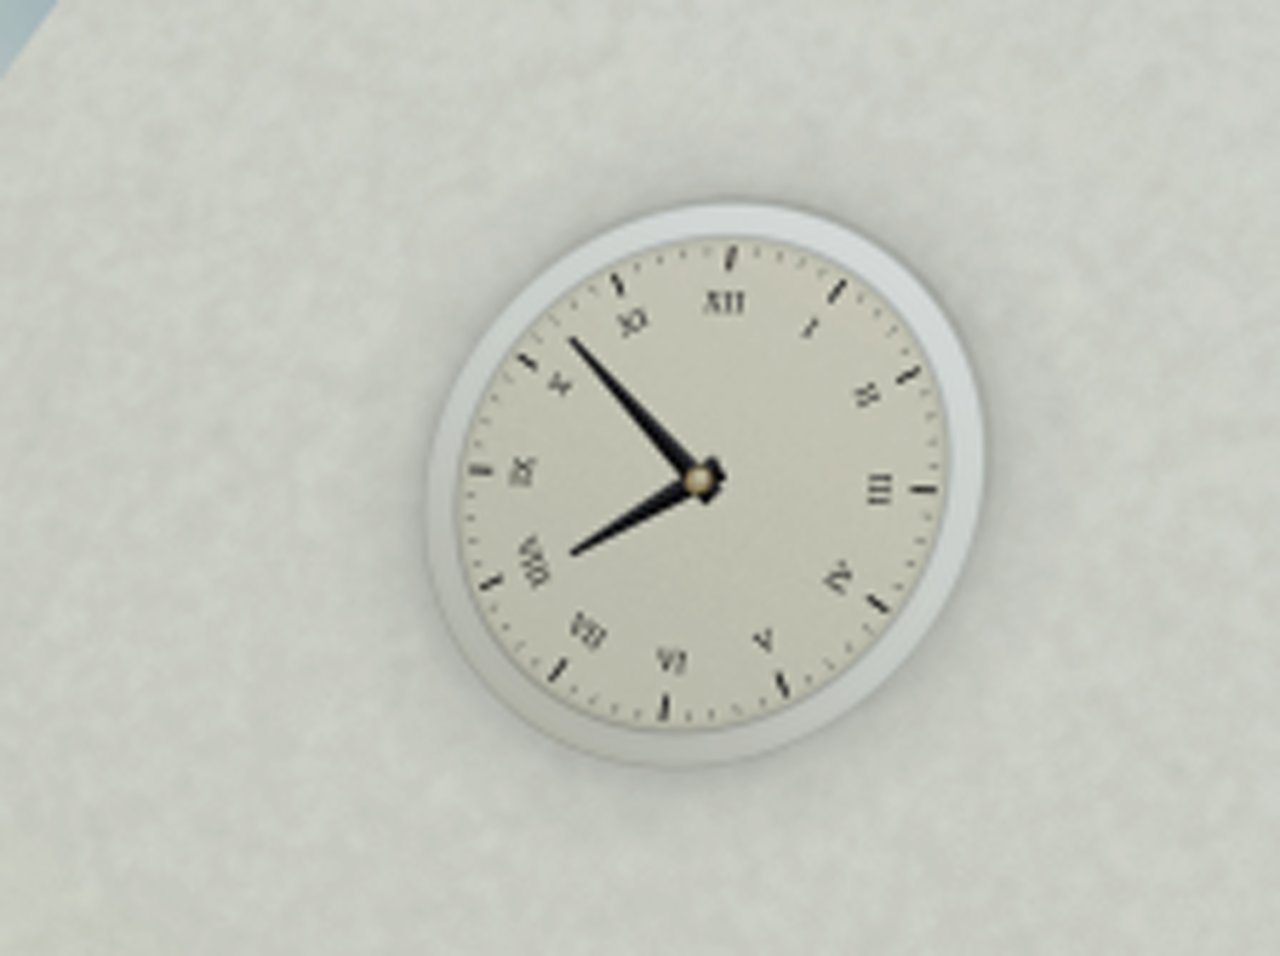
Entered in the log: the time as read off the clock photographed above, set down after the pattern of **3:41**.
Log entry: **7:52**
